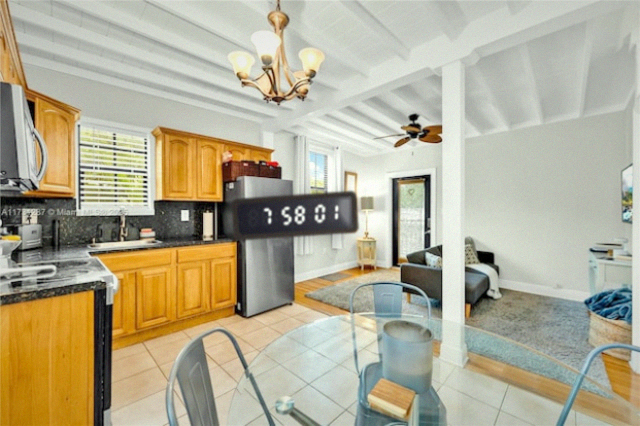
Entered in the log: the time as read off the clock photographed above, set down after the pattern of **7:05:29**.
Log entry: **7:58:01**
